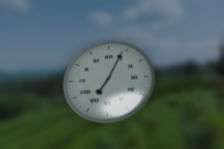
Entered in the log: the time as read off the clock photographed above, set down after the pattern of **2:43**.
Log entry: **7:04**
